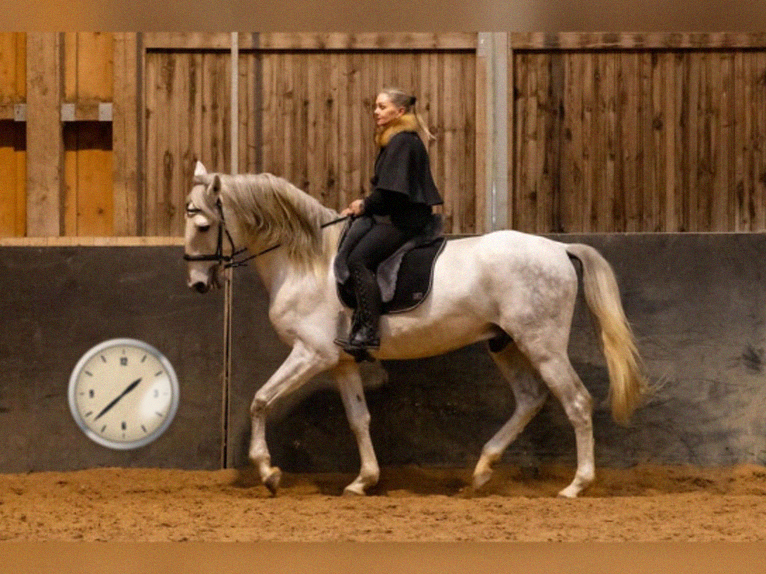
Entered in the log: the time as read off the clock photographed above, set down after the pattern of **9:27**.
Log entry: **1:38**
